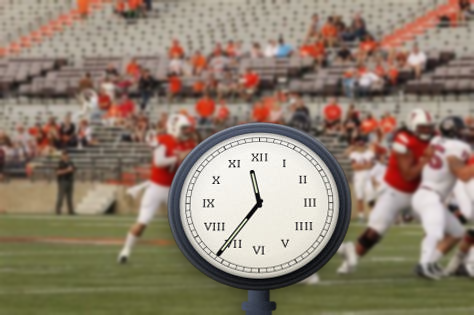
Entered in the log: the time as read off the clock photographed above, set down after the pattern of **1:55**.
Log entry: **11:36**
